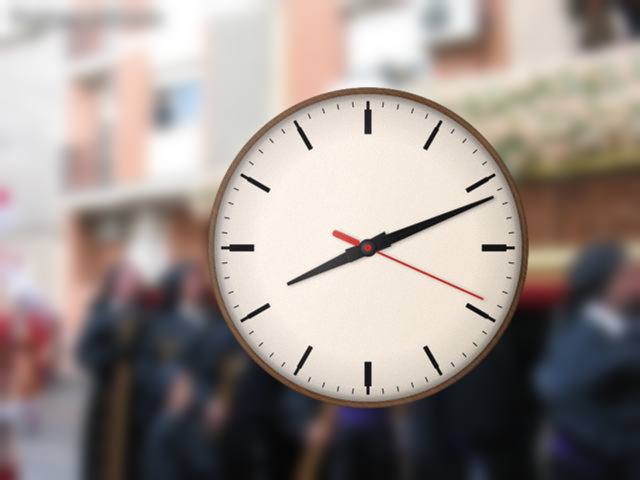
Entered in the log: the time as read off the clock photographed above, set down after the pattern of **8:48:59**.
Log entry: **8:11:19**
